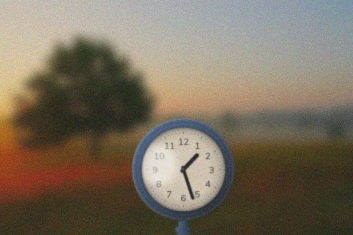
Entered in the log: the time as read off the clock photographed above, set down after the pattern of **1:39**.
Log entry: **1:27**
